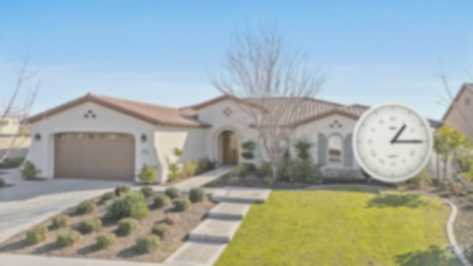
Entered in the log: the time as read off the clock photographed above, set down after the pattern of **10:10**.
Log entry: **1:15**
